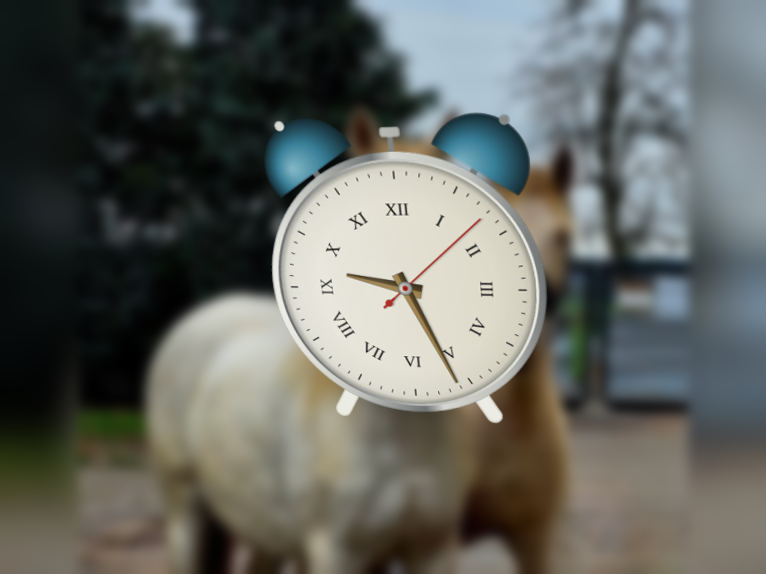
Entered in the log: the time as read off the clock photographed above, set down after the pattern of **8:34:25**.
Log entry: **9:26:08**
